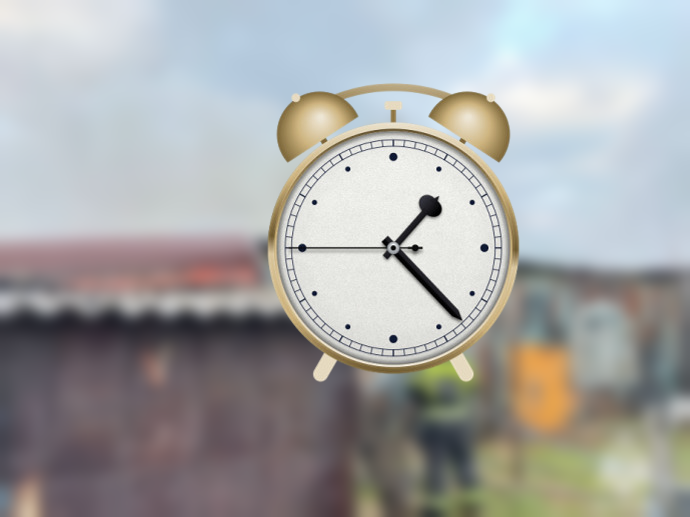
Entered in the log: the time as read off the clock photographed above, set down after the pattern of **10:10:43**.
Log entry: **1:22:45**
